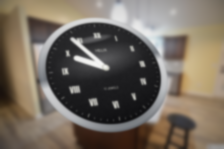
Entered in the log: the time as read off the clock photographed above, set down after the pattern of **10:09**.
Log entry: **9:54**
